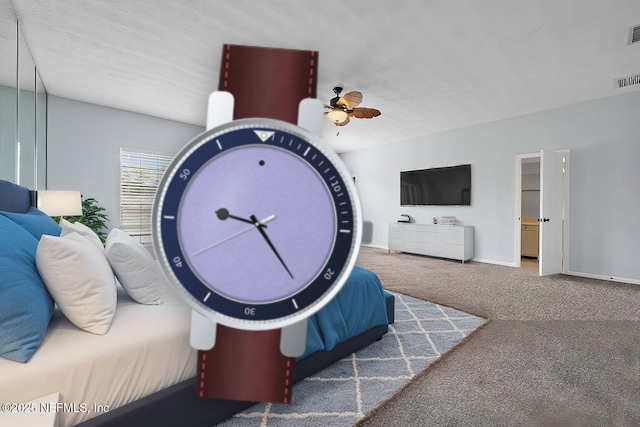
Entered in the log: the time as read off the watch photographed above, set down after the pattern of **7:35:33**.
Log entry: **9:23:40**
